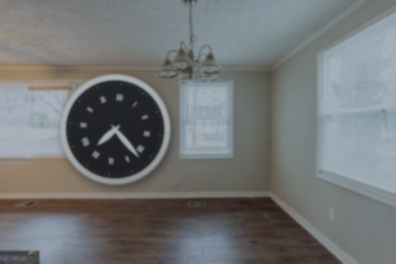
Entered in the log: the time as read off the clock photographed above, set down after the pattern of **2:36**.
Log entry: **7:22**
